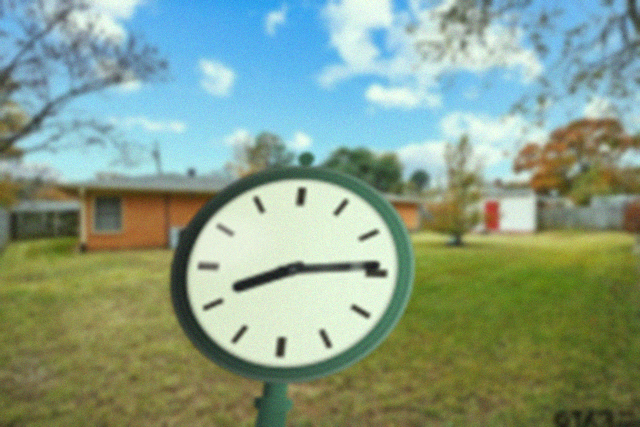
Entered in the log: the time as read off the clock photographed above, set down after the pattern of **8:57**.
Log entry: **8:14**
